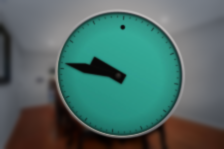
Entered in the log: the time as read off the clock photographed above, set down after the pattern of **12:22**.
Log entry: **9:46**
